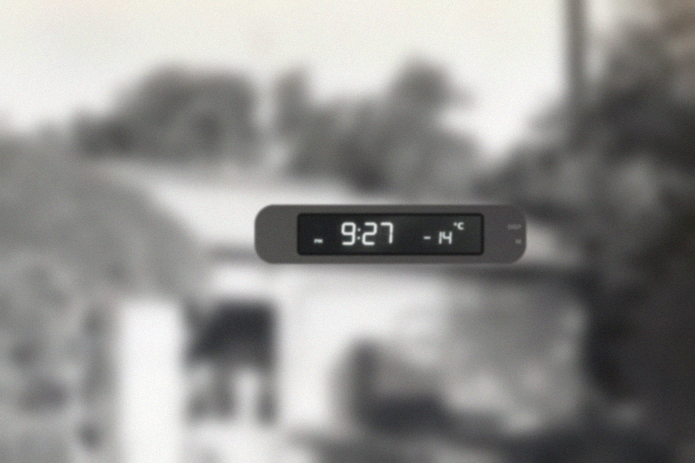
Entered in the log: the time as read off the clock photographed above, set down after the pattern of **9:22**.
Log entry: **9:27**
